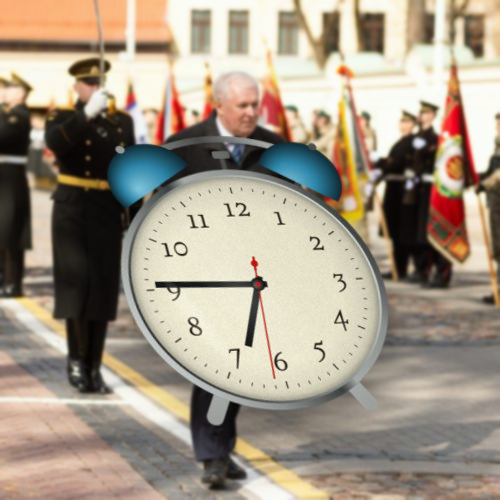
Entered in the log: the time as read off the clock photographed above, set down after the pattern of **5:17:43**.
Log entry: **6:45:31**
